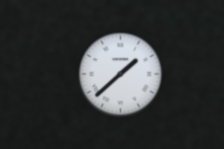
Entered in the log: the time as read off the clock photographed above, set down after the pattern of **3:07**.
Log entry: **1:38**
